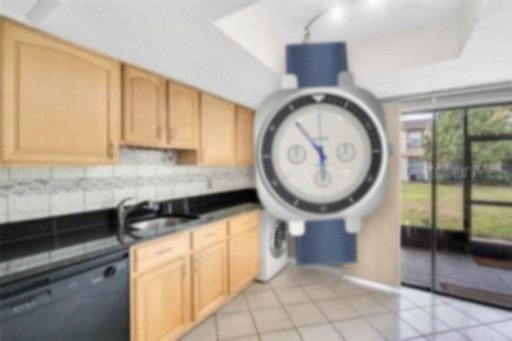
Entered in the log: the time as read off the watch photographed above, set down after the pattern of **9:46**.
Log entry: **5:54**
